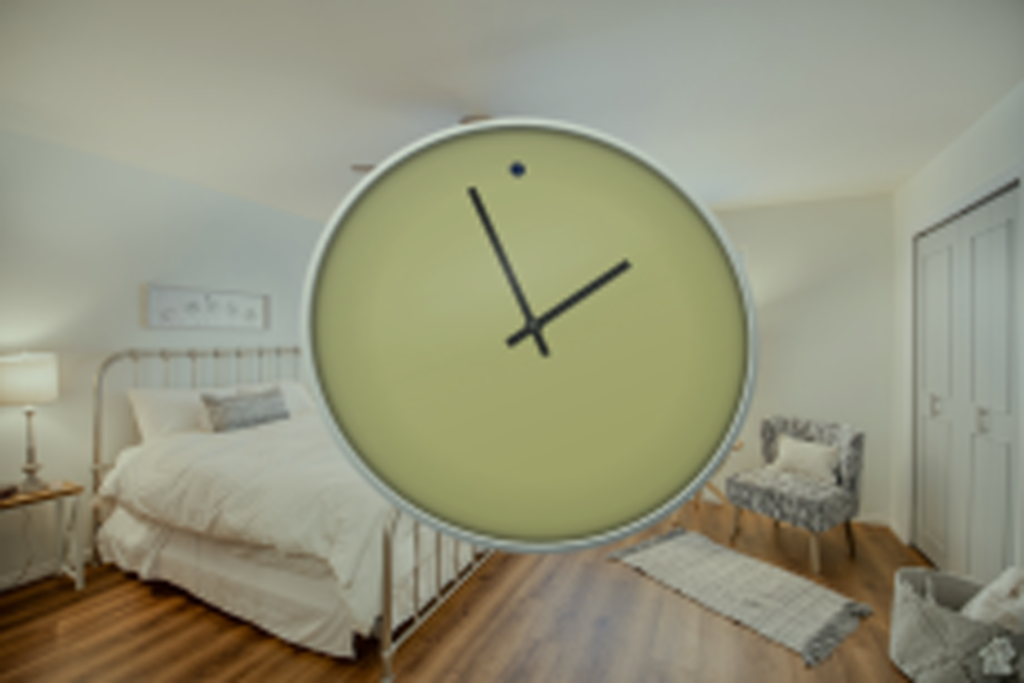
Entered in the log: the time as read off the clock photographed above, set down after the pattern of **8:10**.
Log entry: **1:57**
